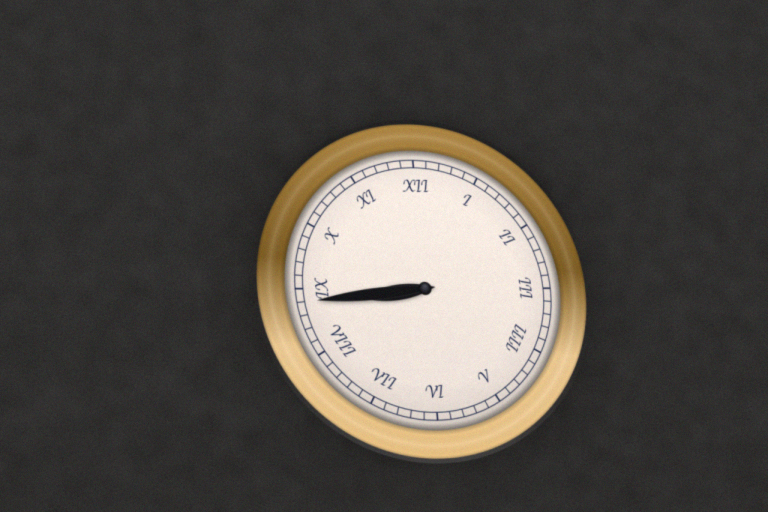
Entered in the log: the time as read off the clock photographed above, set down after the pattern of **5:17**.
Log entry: **8:44**
